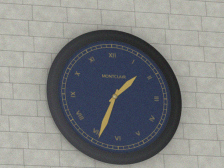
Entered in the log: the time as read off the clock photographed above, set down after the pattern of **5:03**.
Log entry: **1:34**
